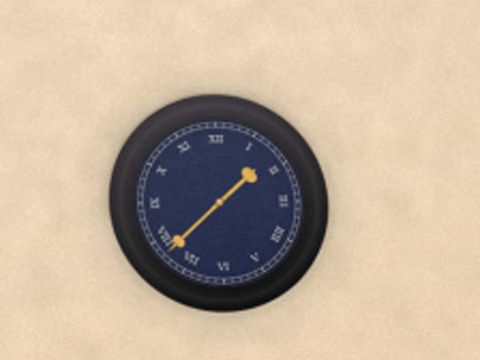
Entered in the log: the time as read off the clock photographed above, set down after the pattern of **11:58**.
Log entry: **1:38**
